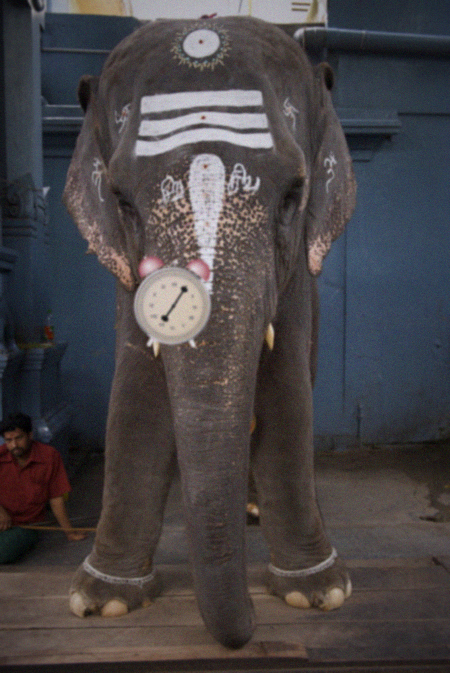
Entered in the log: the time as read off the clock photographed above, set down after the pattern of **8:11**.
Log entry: **7:05**
